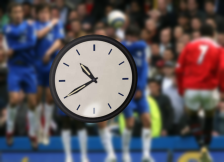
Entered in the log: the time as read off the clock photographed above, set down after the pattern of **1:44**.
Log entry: **10:40**
